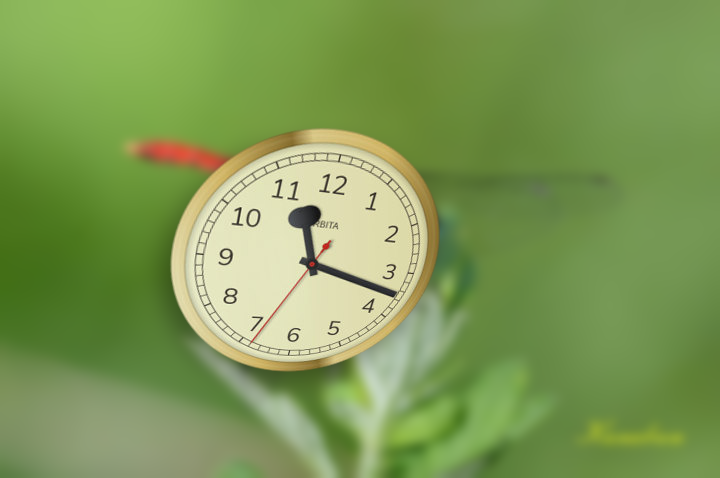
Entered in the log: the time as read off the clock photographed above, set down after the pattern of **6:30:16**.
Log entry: **11:17:34**
